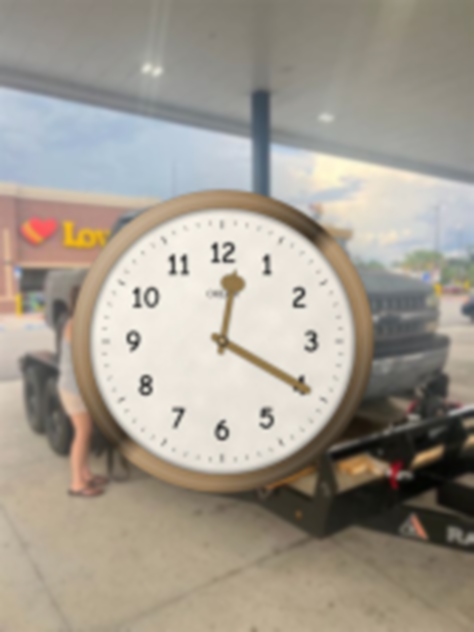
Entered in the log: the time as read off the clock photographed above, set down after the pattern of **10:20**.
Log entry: **12:20**
